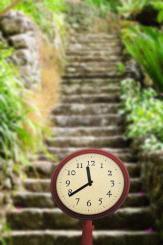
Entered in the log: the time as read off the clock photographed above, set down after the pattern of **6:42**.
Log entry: **11:39**
